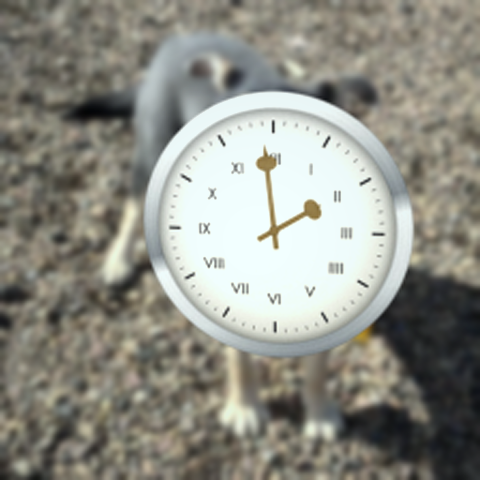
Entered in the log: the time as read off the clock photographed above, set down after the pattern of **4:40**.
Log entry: **1:59**
